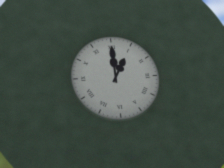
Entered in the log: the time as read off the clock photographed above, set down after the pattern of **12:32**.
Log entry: **1:00**
